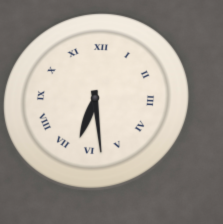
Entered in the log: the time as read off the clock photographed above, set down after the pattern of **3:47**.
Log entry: **6:28**
